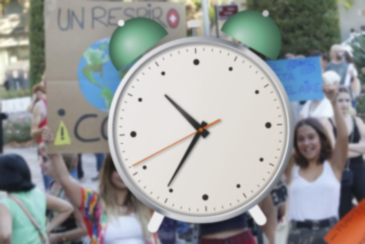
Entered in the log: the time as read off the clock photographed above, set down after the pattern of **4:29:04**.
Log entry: **10:35:41**
